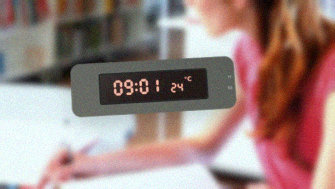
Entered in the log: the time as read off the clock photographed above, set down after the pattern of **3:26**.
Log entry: **9:01**
